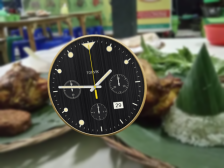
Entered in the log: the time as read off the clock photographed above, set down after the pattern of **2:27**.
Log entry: **1:46**
